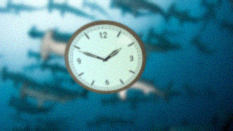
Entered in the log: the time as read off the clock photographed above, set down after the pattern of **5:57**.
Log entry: **1:49**
